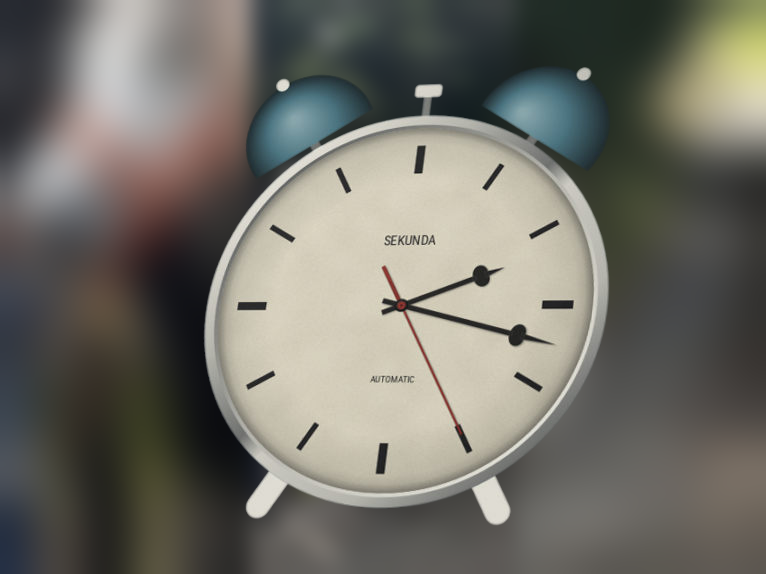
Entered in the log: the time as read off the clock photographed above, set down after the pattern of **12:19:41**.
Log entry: **2:17:25**
